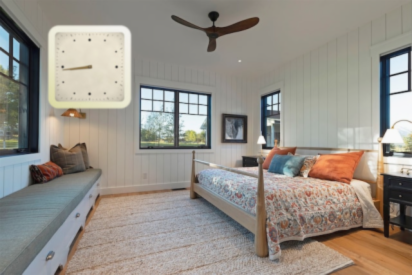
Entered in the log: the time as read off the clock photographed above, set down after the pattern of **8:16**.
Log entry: **8:44**
